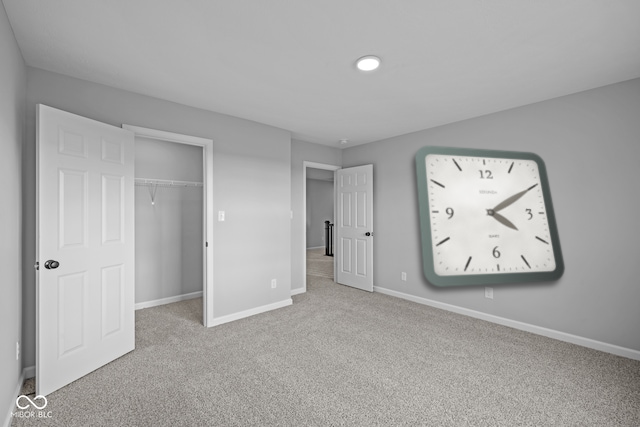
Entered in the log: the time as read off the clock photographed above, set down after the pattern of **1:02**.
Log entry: **4:10**
